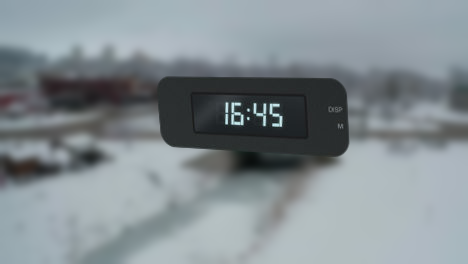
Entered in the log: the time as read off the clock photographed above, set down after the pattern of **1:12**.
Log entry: **16:45**
